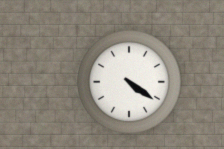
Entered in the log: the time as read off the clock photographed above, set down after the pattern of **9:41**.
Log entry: **4:21**
